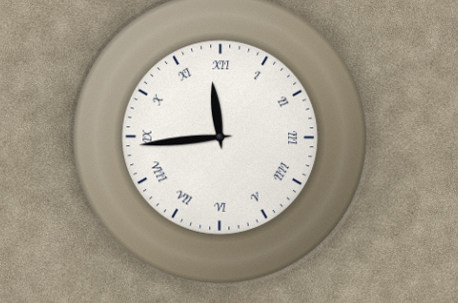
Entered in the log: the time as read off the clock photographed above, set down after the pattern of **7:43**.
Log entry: **11:44**
